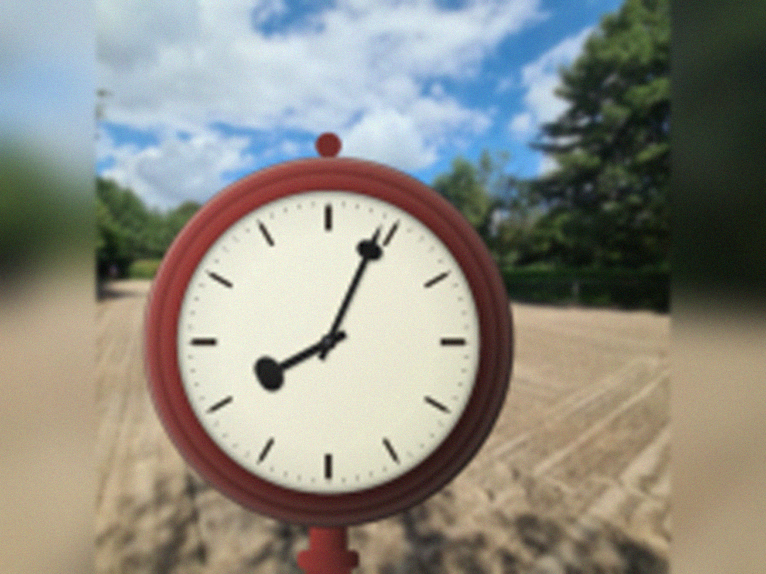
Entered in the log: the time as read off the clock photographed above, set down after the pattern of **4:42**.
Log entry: **8:04**
